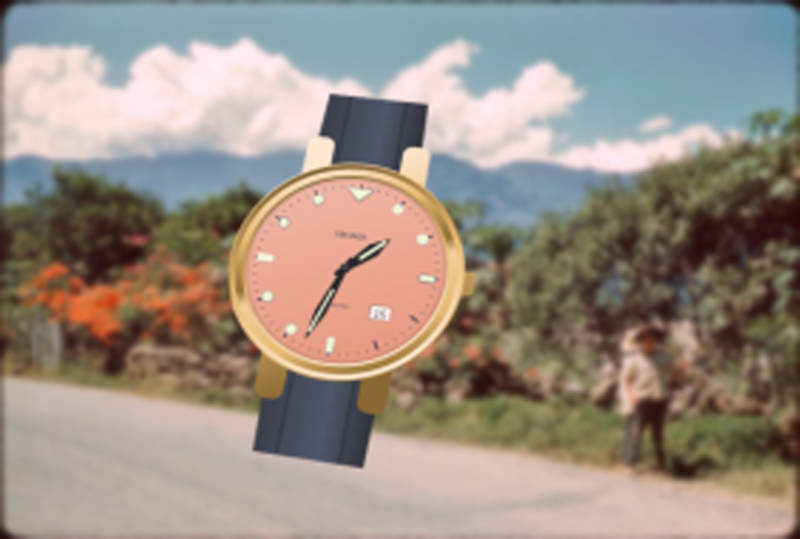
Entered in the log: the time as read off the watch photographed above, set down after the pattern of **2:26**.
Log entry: **1:33**
